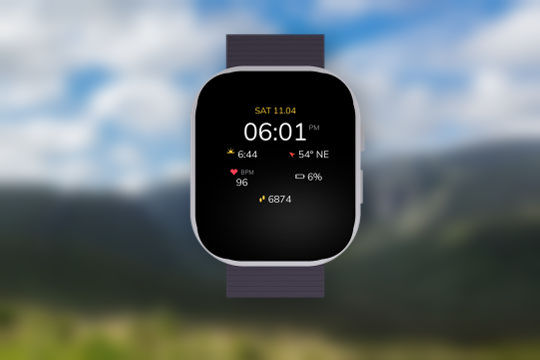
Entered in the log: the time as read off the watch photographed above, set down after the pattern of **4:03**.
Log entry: **6:01**
